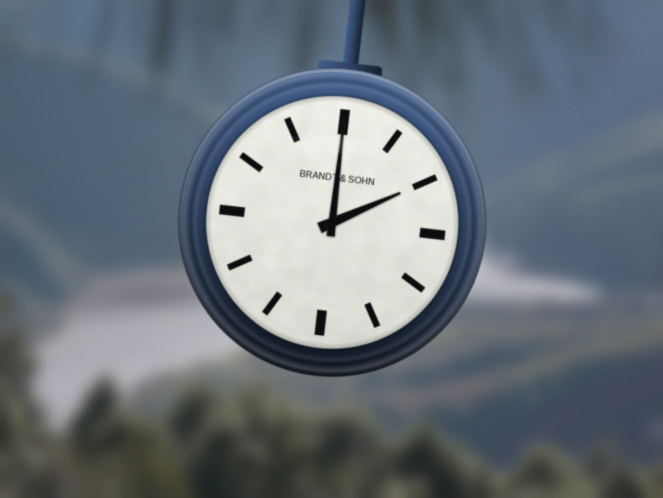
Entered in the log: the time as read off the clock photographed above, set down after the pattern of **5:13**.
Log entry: **2:00**
